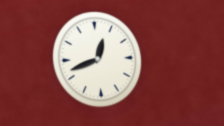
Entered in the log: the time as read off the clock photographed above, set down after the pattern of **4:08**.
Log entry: **12:42**
